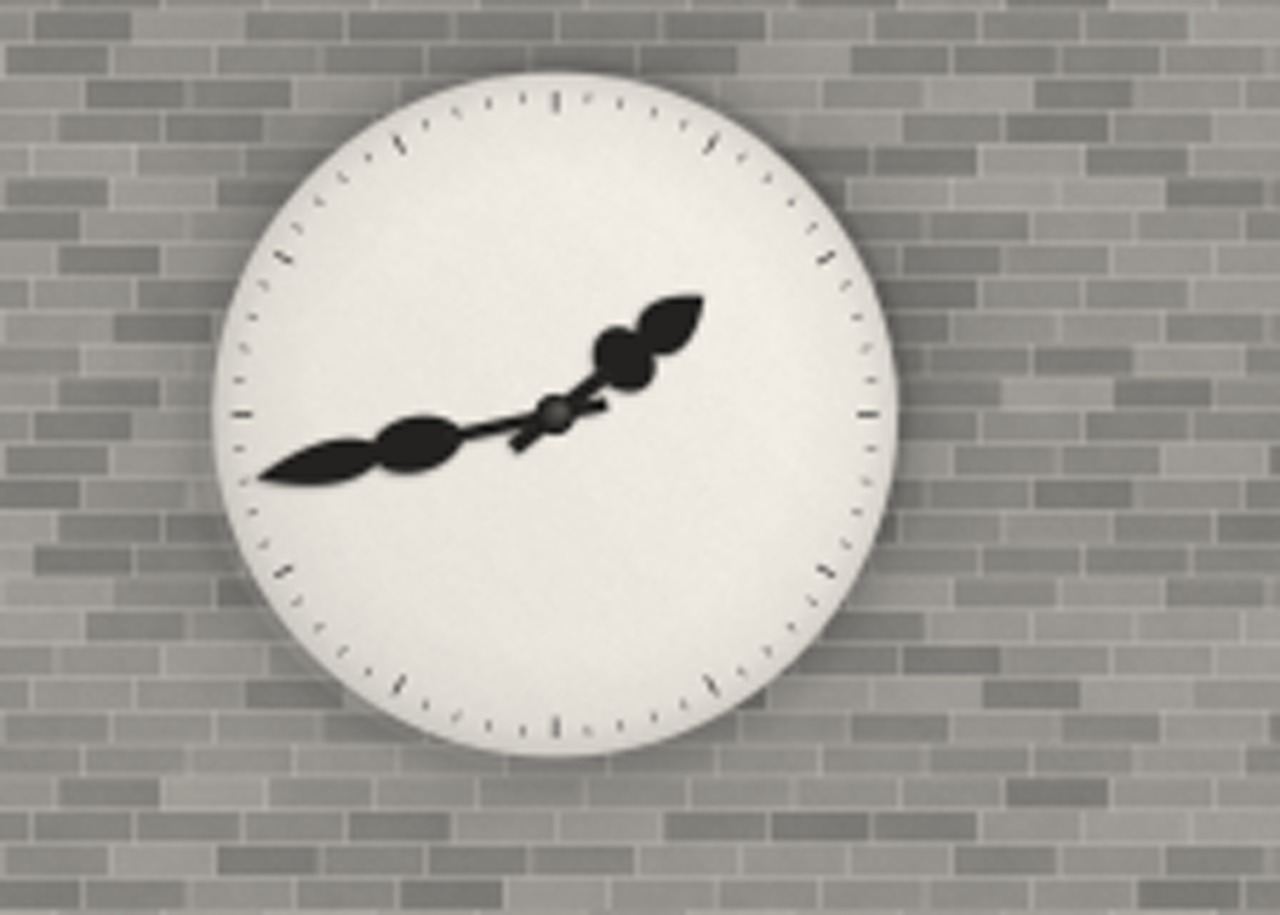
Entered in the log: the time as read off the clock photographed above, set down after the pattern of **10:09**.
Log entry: **1:43**
